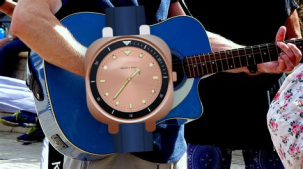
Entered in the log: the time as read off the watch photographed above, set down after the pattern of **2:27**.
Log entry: **1:37**
